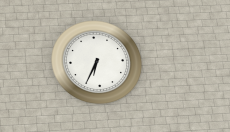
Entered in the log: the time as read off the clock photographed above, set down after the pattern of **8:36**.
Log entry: **6:35**
